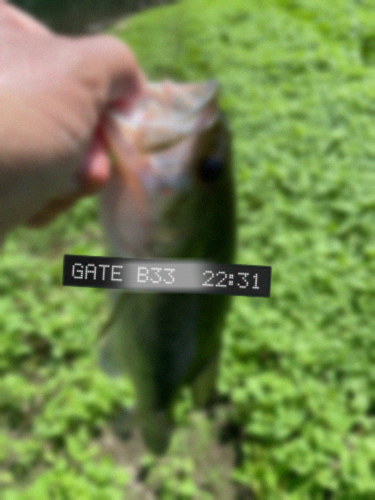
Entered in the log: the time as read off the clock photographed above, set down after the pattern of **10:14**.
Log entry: **22:31**
